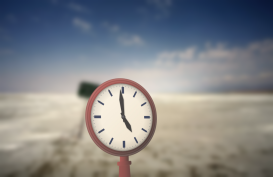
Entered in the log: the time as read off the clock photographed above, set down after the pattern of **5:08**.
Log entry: **4:59**
